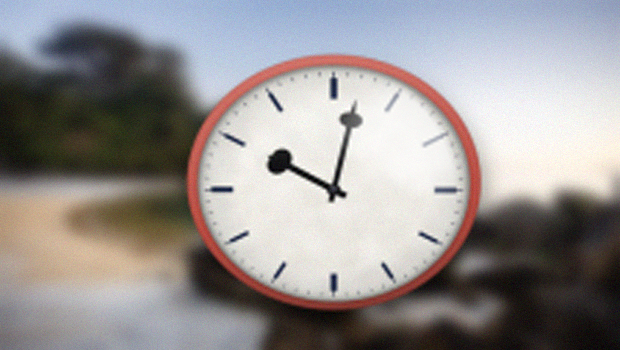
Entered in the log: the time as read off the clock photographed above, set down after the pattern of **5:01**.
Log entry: **10:02**
